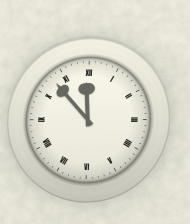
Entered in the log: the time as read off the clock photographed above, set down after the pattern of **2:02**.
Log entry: **11:53**
